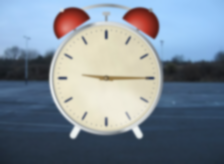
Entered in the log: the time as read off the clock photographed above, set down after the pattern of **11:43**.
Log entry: **9:15**
